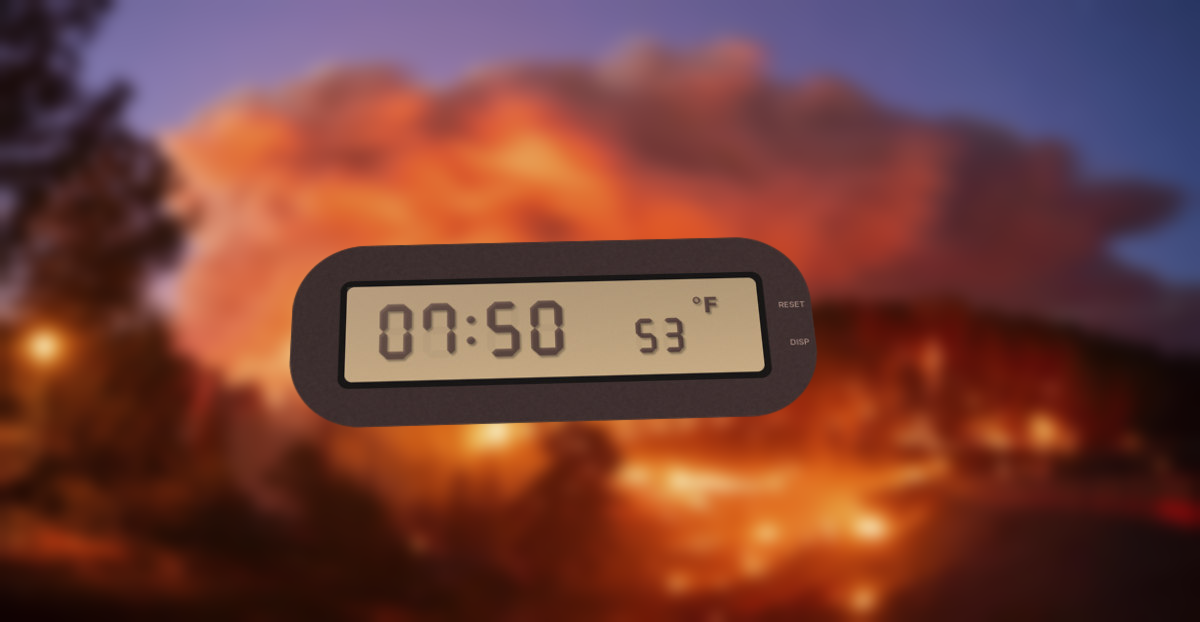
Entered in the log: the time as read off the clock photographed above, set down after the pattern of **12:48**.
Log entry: **7:50**
